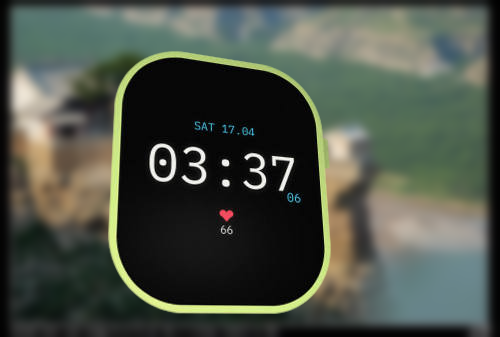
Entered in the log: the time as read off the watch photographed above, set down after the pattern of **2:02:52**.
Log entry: **3:37:06**
